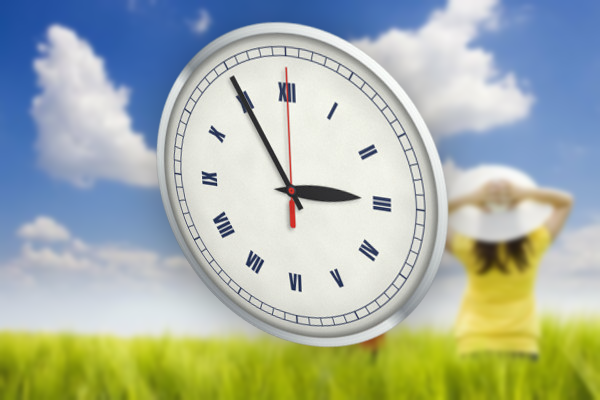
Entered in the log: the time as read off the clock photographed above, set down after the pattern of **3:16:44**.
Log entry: **2:55:00**
